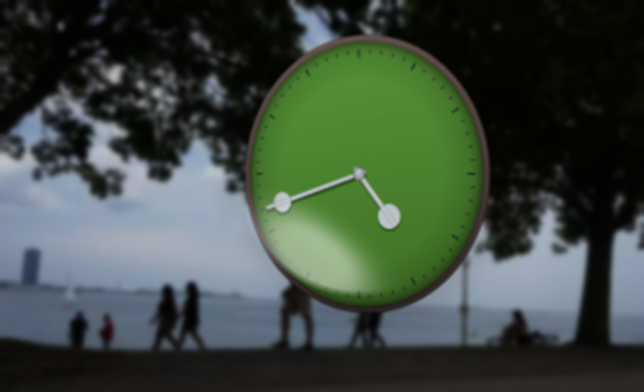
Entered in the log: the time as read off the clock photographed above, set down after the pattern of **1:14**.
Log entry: **4:42**
